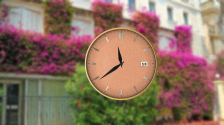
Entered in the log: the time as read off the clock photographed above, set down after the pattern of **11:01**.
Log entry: **11:39**
